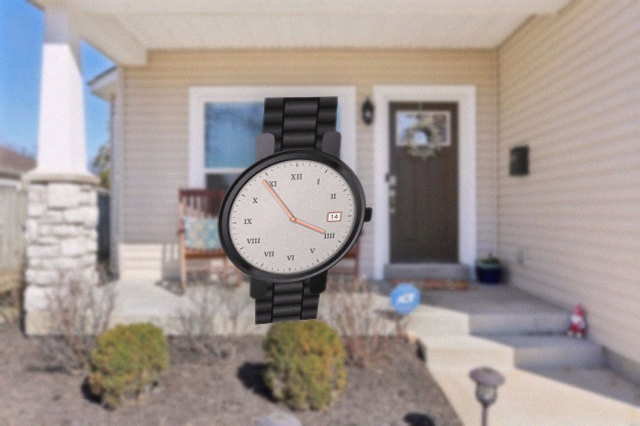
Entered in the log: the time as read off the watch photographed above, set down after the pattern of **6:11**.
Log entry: **3:54**
